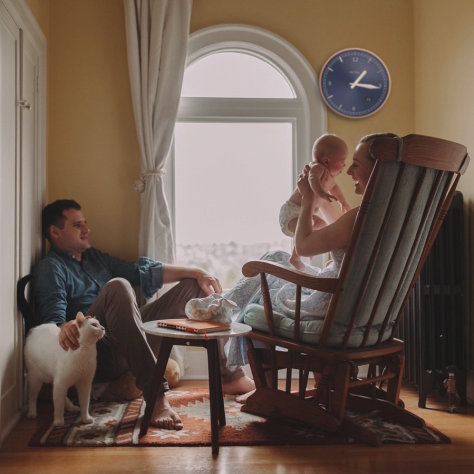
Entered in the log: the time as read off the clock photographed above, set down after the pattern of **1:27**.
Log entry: **1:16**
